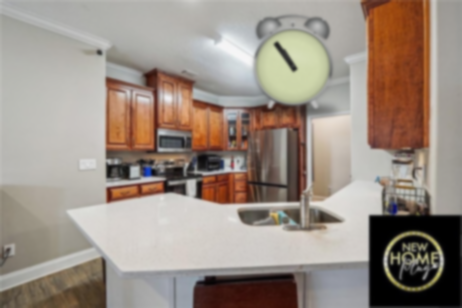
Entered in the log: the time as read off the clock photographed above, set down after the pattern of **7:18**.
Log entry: **10:54**
